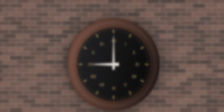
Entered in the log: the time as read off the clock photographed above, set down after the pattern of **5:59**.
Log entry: **9:00**
